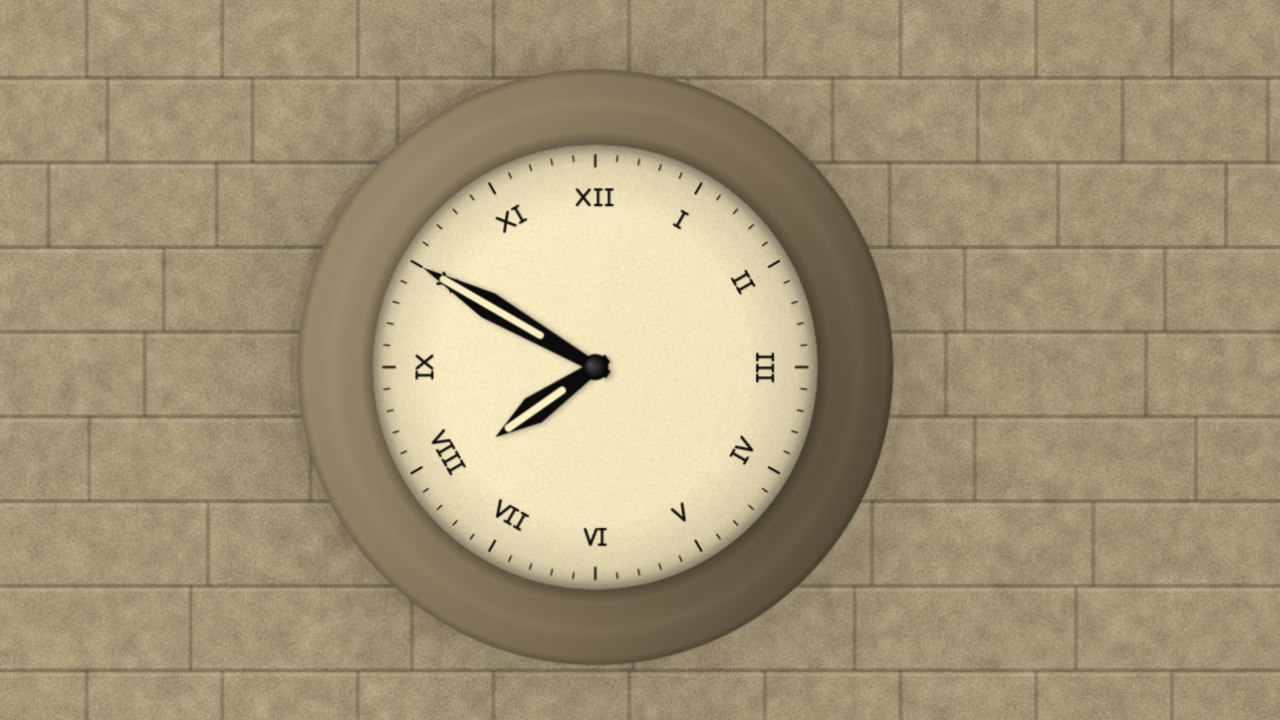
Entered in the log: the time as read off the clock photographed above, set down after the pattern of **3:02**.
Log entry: **7:50**
